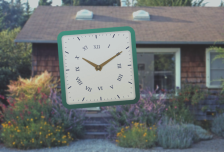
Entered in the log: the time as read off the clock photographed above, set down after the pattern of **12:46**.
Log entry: **10:10**
